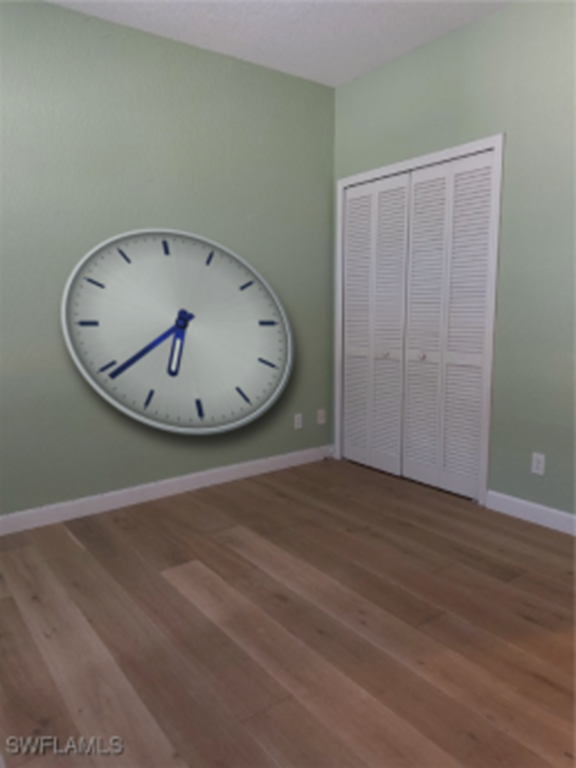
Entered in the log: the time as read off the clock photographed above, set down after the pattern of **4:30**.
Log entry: **6:39**
